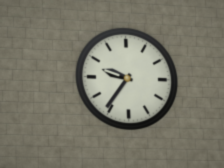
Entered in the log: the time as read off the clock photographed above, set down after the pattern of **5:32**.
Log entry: **9:36**
